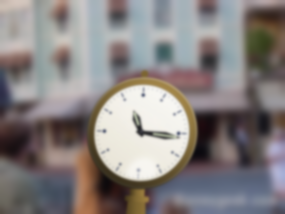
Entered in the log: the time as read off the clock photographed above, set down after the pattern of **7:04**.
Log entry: **11:16**
